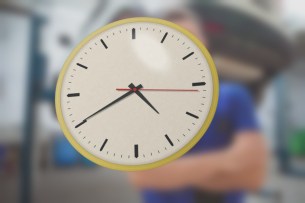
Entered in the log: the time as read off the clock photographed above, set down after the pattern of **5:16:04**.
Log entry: **4:40:16**
